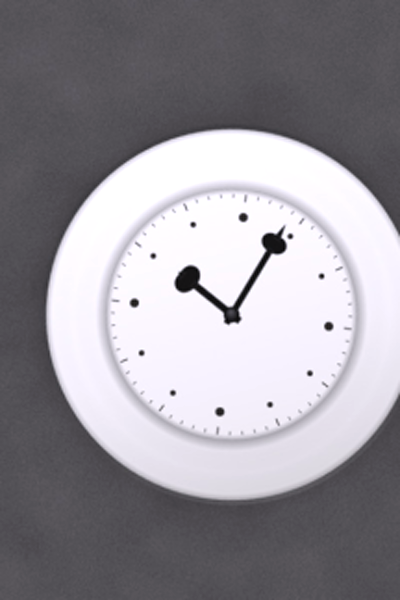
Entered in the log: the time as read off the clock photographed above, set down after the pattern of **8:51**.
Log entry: **10:04**
